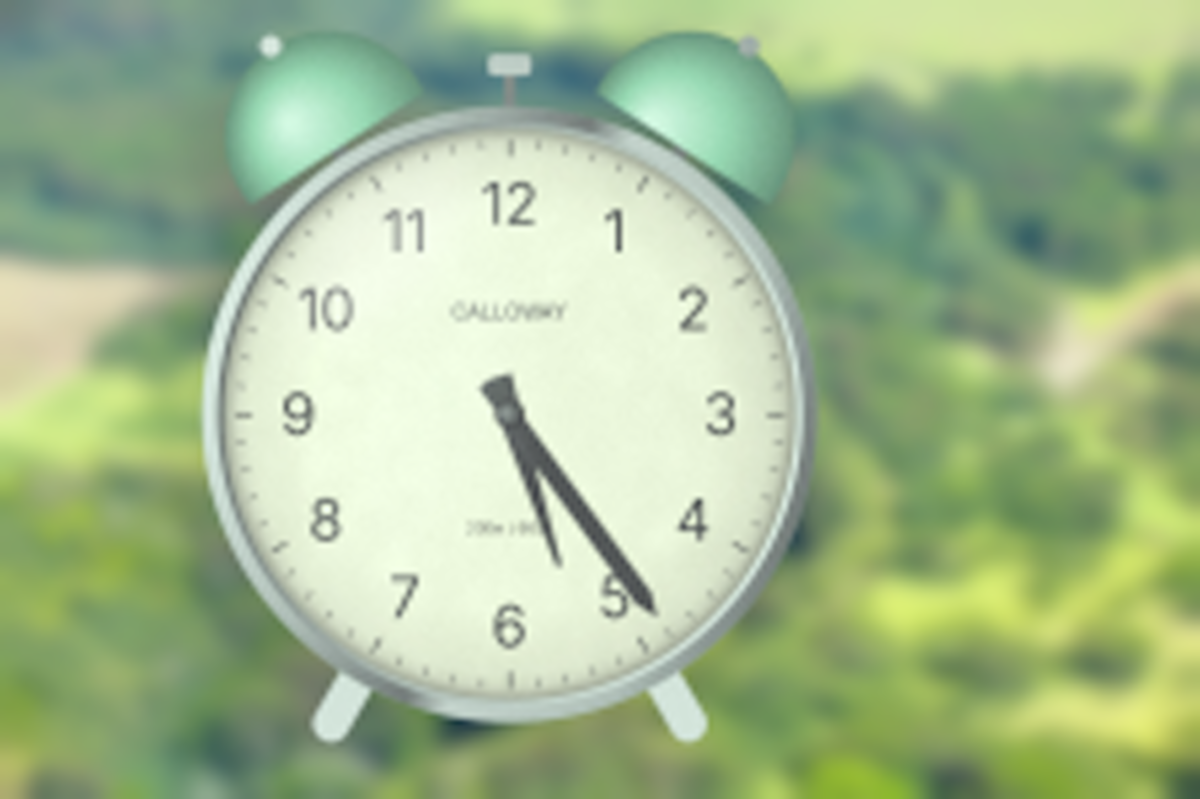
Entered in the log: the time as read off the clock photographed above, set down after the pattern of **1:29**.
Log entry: **5:24**
